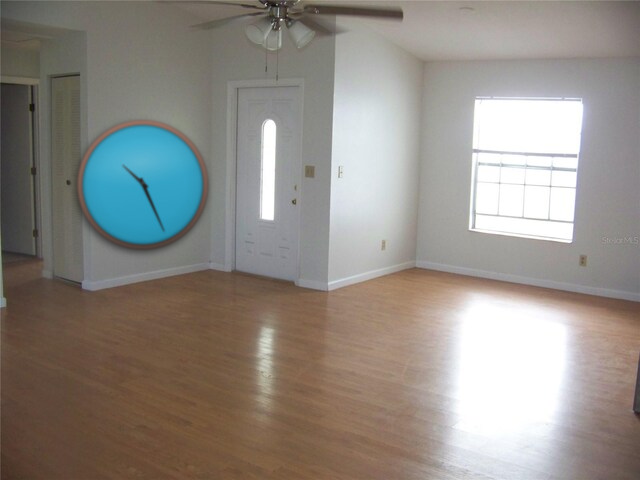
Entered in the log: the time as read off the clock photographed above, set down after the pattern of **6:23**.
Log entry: **10:26**
